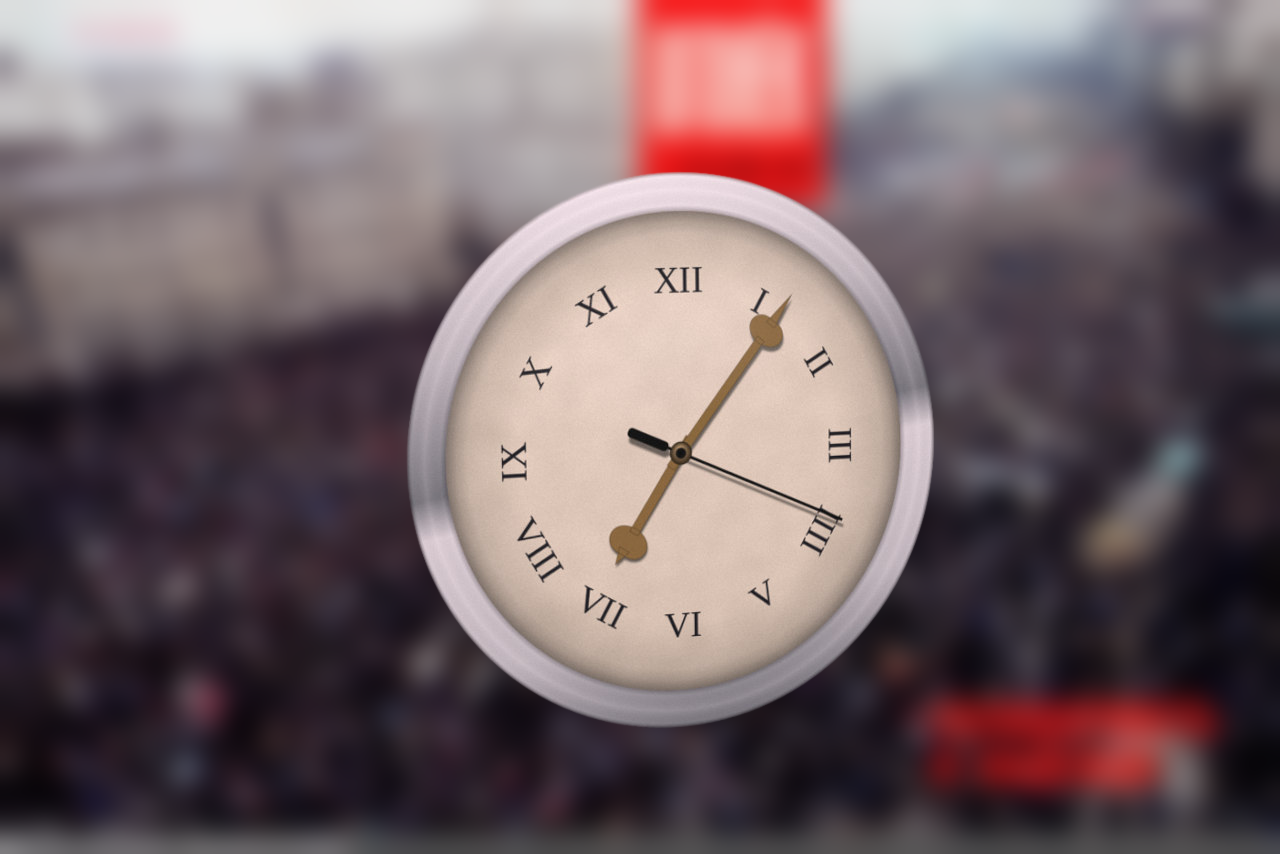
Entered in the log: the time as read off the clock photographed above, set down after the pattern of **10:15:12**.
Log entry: **7:06:19**
